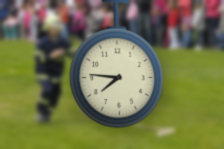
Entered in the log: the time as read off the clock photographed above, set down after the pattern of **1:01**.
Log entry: **7:46**
